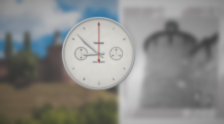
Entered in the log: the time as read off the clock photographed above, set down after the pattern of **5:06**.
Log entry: **8:52**
